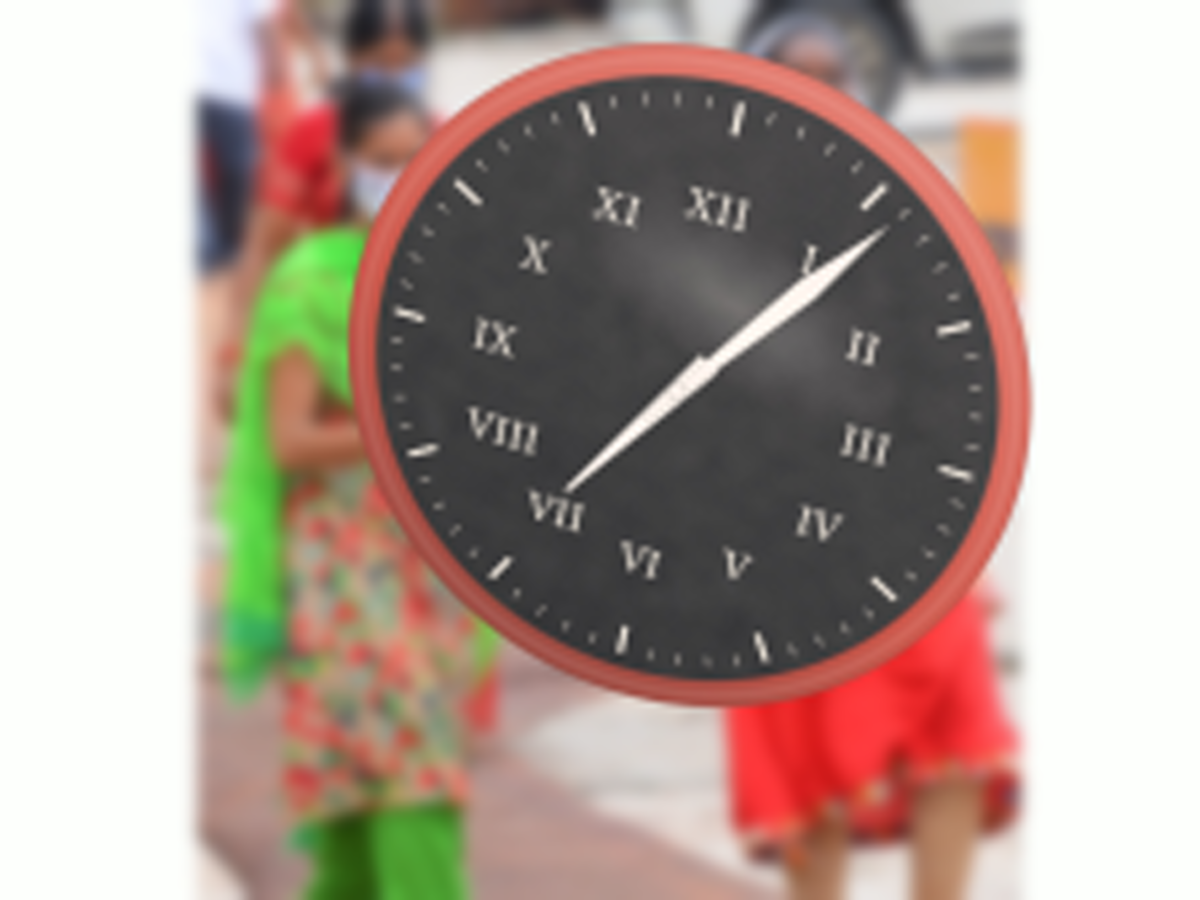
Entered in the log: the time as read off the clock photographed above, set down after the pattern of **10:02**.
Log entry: **7:06**
